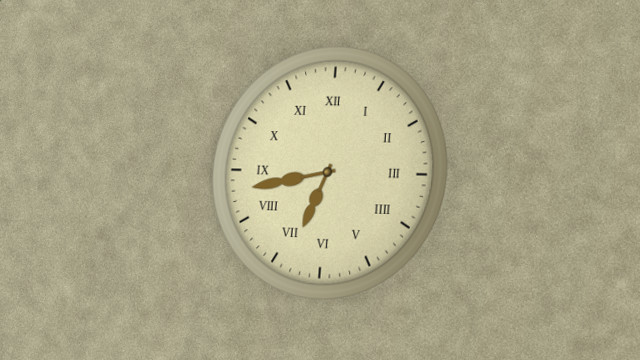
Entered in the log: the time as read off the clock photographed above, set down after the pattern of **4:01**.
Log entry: **6:43**
